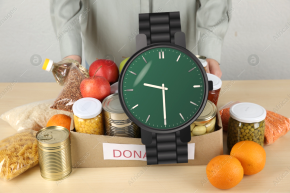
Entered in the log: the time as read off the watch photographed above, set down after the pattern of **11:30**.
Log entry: **9:30**
